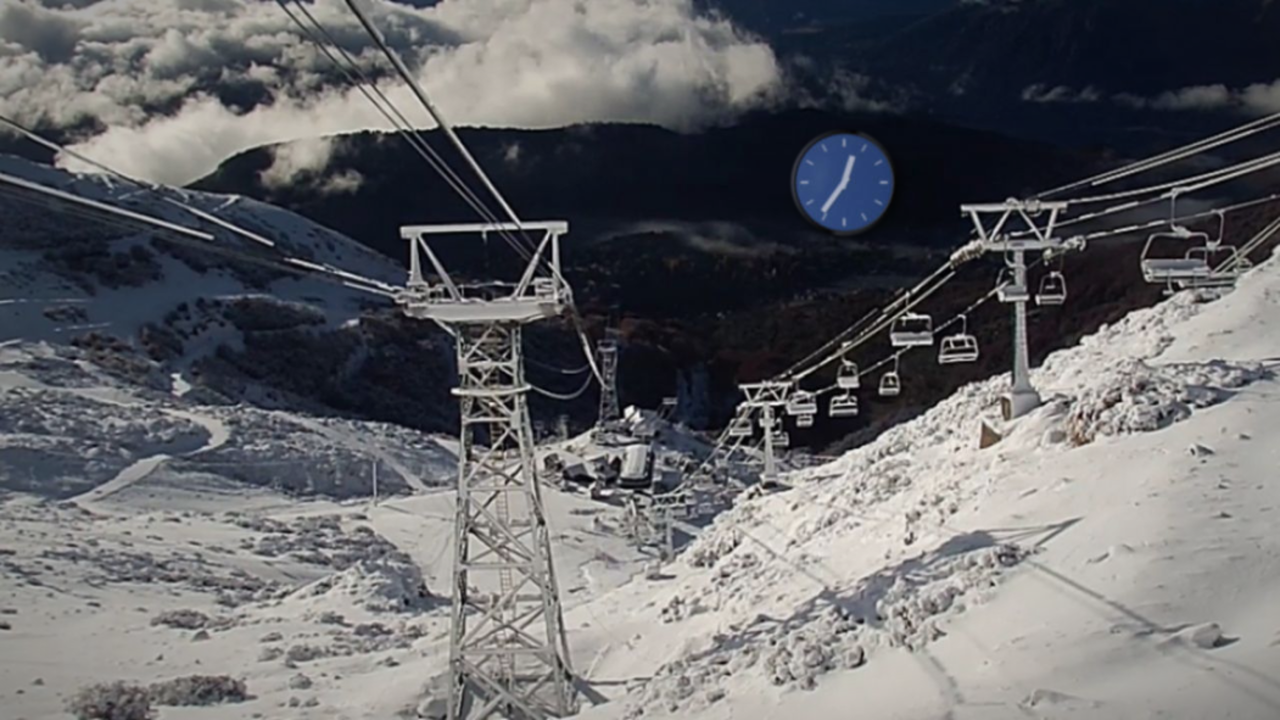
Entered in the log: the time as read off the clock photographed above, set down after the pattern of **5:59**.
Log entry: **12:36**
